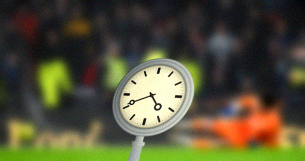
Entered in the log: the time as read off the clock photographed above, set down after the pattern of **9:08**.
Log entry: **4:41**
